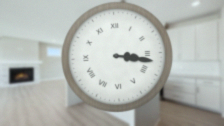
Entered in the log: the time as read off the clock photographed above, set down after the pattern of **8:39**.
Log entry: **3:17**
